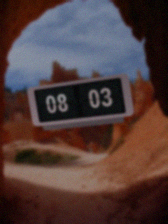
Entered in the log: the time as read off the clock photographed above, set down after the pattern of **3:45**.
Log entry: **8:03**
